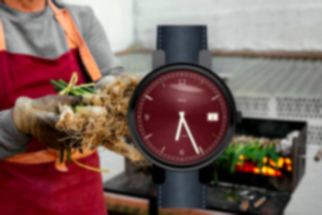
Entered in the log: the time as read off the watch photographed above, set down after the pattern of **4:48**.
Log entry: **6:26**
